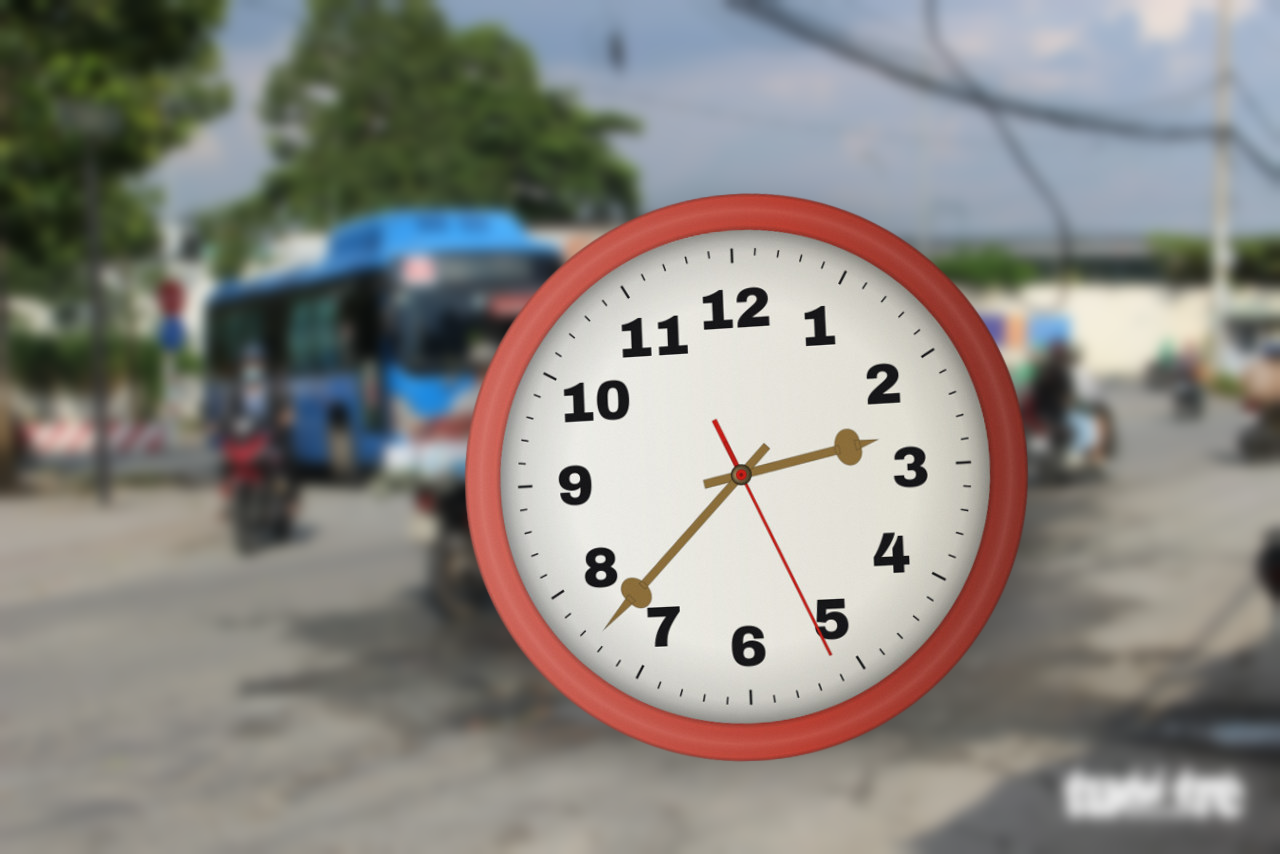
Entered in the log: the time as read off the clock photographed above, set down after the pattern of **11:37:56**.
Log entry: **2:37:26**
